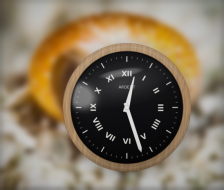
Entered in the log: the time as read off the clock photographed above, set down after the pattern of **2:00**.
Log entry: **12:27**
